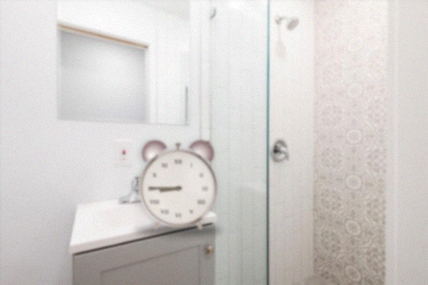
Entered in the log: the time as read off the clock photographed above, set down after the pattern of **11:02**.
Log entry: **8:45**
